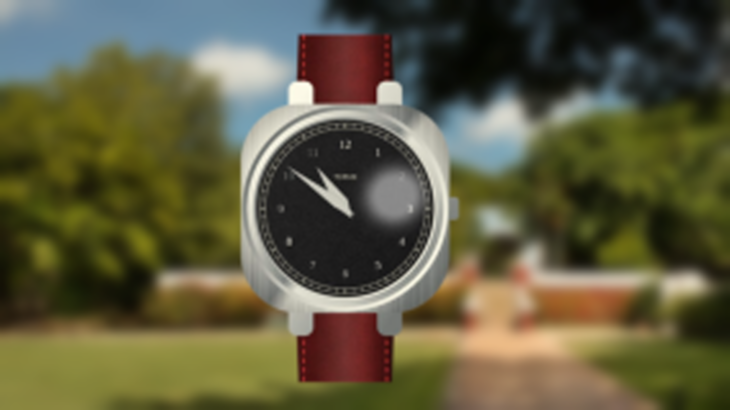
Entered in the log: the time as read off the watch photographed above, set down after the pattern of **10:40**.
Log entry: **10:51**
